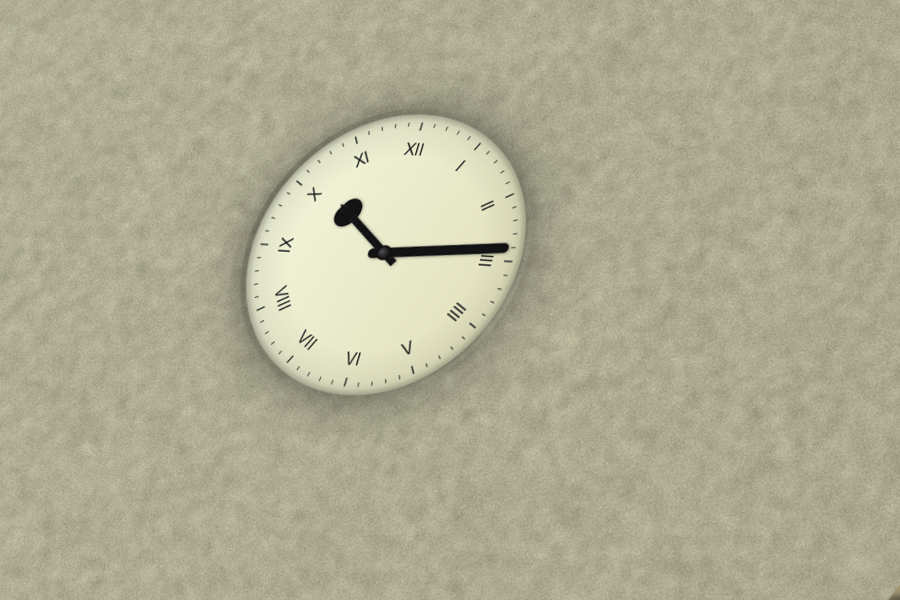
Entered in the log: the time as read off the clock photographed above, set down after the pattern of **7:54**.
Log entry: **10:14**
